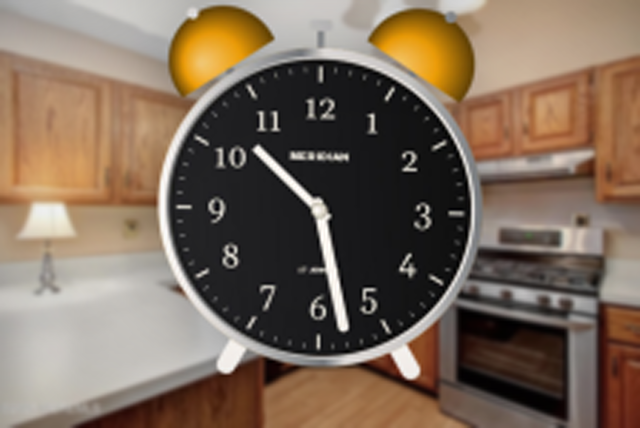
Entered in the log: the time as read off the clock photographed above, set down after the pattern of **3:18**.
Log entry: **10:28**
